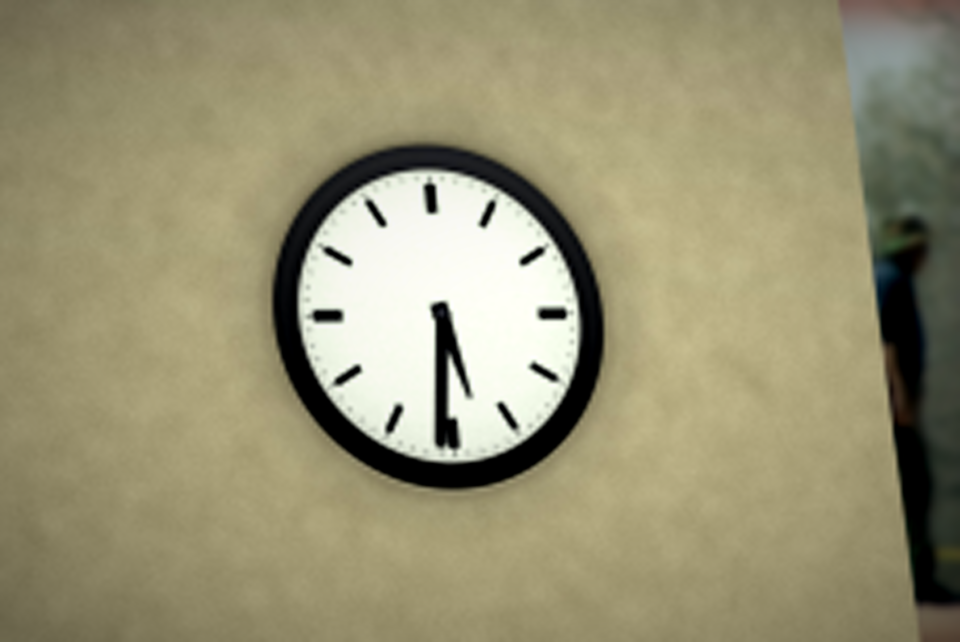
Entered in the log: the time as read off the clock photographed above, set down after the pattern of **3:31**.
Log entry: **5:31**
